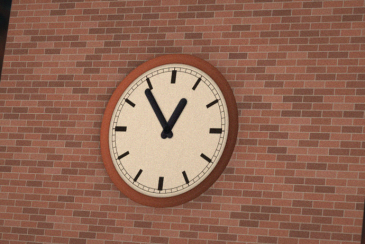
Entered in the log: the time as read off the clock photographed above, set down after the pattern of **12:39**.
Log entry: **12:54**
